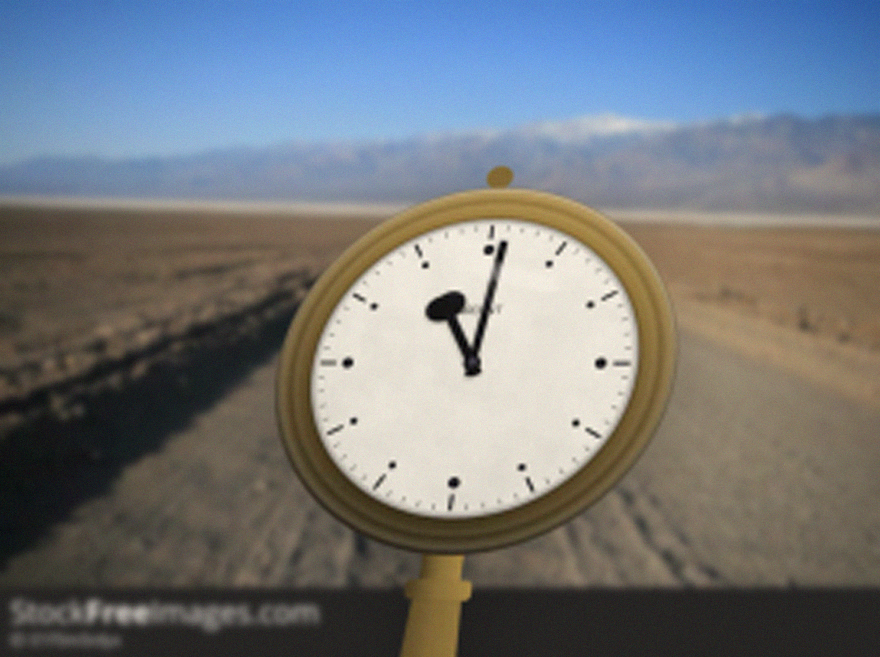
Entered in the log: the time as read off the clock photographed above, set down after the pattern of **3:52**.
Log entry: **11:01**
